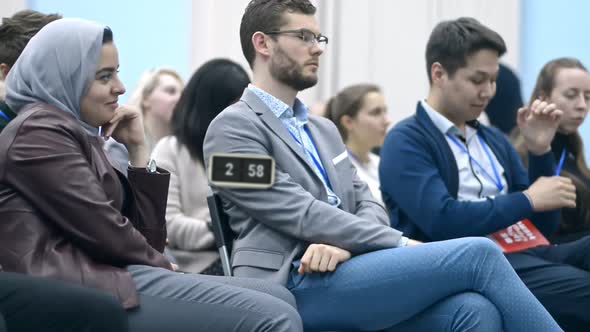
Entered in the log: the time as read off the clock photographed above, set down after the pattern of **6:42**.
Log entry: **2:58**
